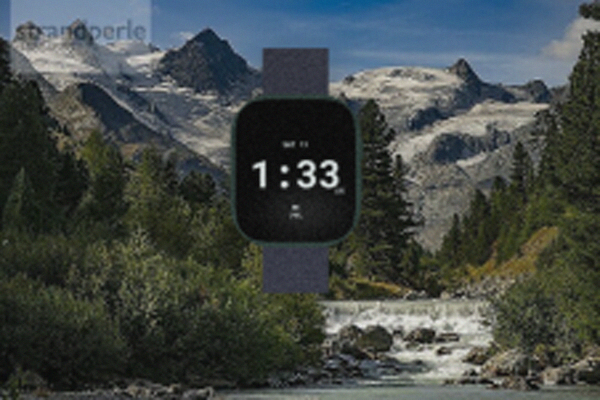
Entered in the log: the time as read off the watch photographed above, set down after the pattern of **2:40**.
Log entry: **1:33**
